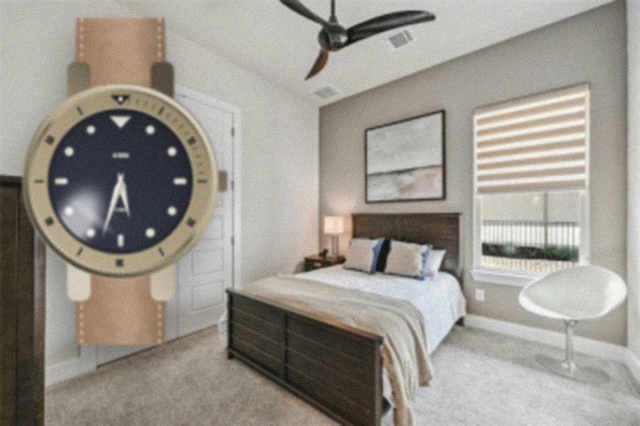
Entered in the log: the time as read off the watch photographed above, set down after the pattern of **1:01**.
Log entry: **5:33**
